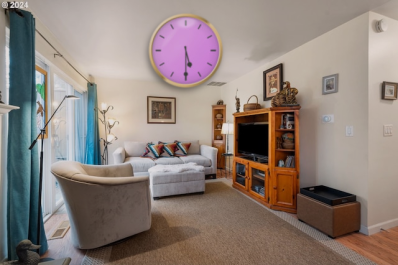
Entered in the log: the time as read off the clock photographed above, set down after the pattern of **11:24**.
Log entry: **5:30**
